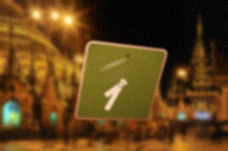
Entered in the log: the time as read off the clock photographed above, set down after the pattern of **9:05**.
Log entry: **7:33**
